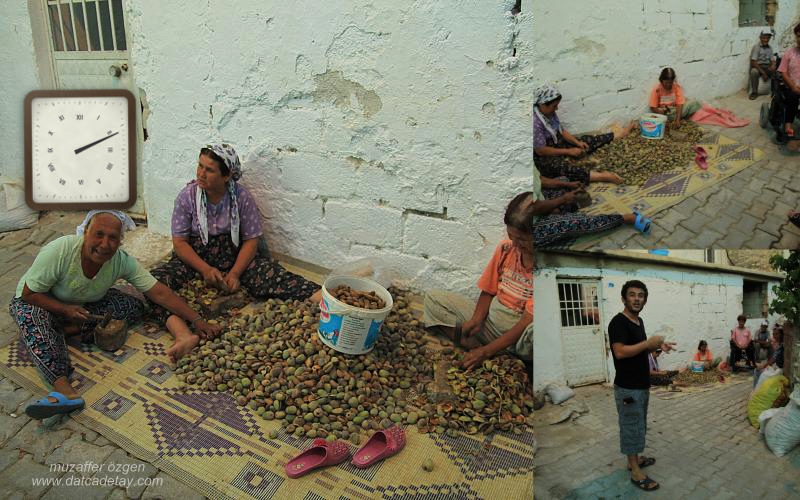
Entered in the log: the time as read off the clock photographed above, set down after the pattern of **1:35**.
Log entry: **2:11**
